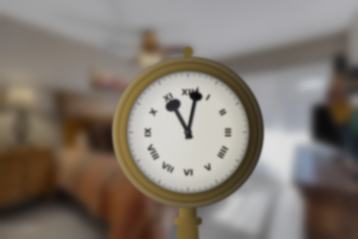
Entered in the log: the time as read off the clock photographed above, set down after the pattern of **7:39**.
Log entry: **11:02**
